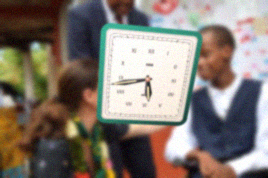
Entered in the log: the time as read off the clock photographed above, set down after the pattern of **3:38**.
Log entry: **5:43**
